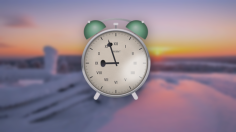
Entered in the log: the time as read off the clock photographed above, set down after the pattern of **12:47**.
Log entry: **8:57**
